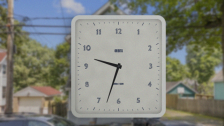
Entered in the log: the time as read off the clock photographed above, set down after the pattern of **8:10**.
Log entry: **9:33**
